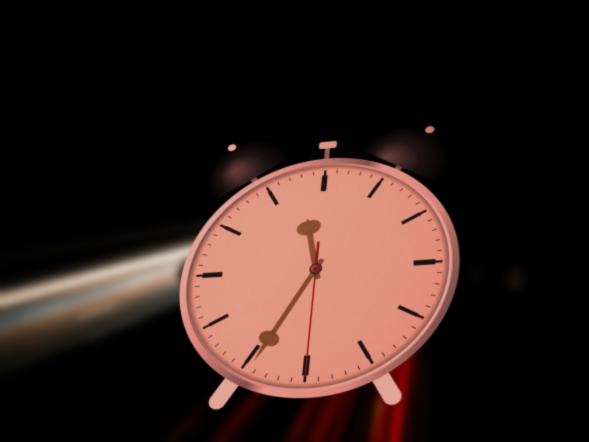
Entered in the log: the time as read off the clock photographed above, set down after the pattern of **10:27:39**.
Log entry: **11:34:30**
